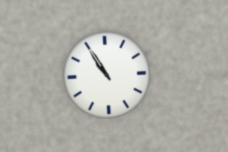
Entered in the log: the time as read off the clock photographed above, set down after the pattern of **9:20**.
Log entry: **10:55**
